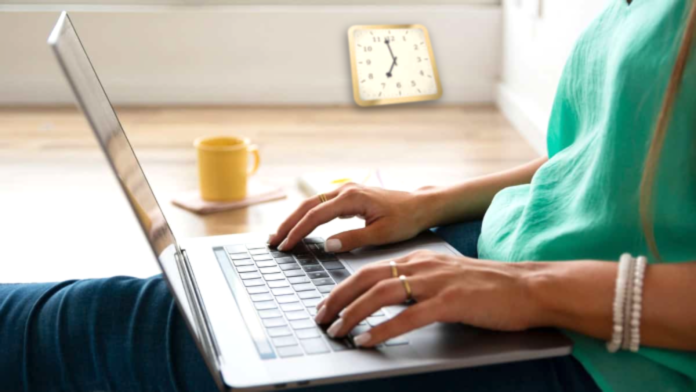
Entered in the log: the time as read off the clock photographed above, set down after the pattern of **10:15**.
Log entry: **6:58**
